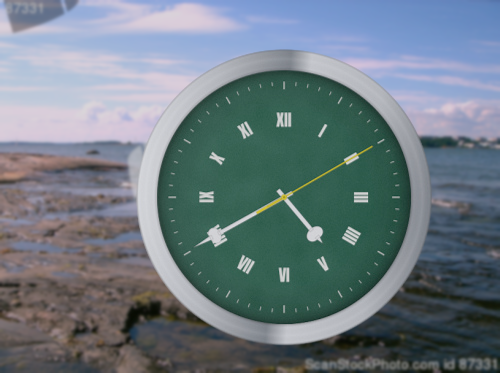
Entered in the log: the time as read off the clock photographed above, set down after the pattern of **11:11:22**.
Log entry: **4:40:10**
